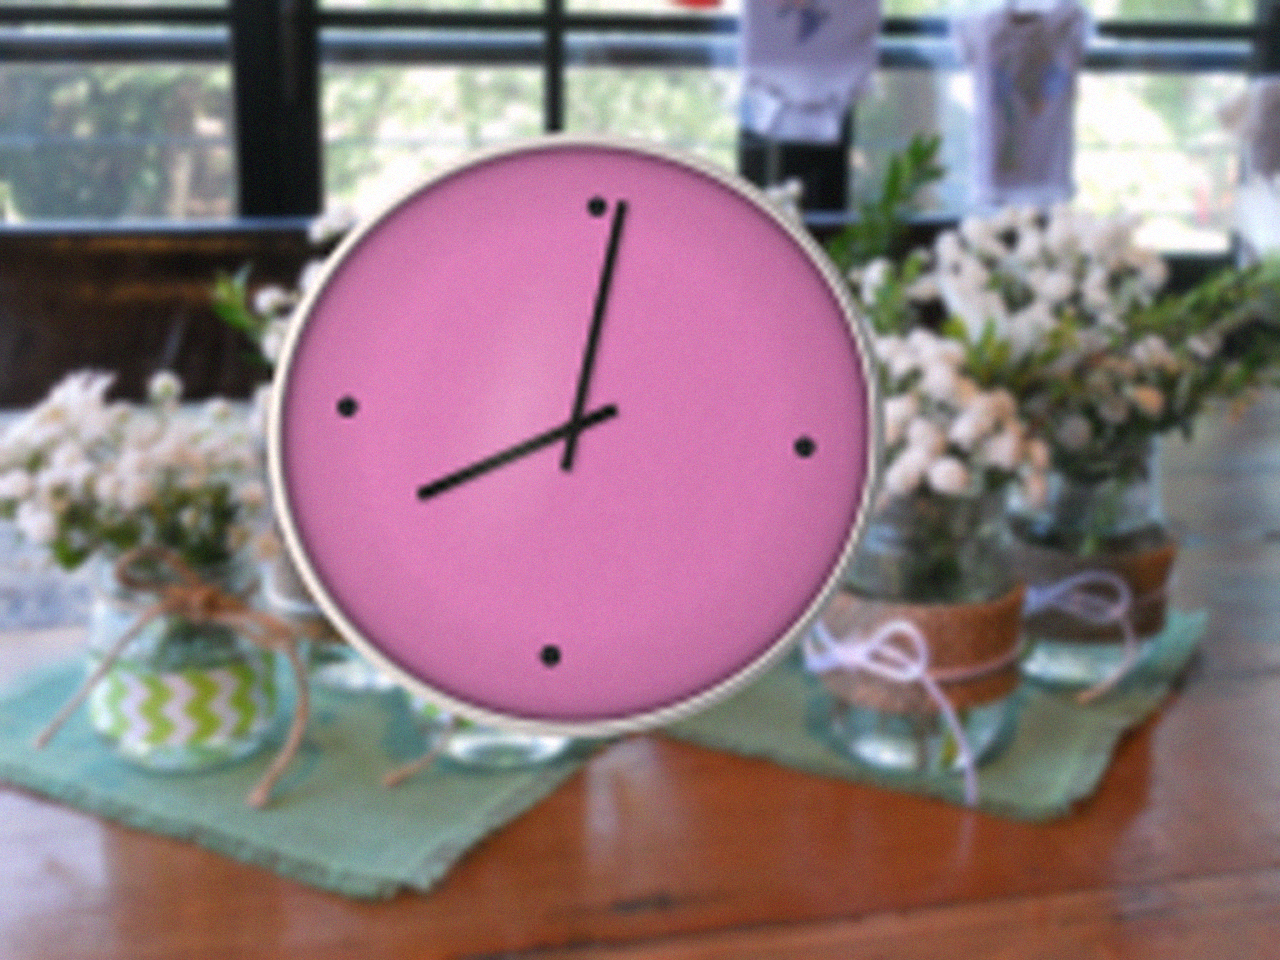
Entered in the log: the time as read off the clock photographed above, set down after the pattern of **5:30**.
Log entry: **8:01**
